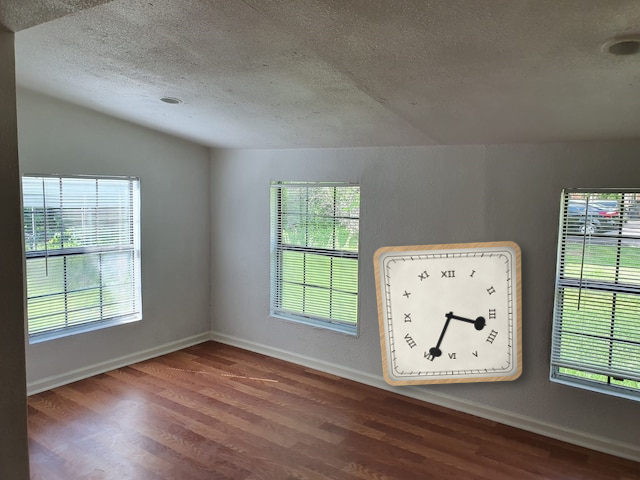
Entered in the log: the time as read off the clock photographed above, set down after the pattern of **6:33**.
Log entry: **3:34**
